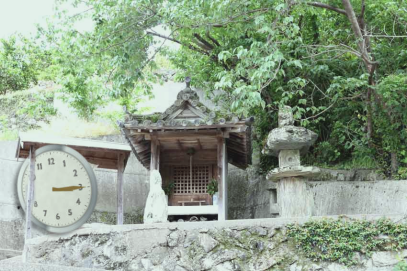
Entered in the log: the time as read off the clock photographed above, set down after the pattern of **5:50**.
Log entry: **3:15**
